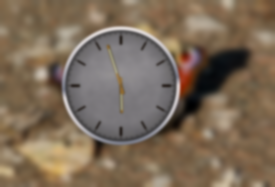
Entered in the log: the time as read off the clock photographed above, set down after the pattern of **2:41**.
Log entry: **5:57**
